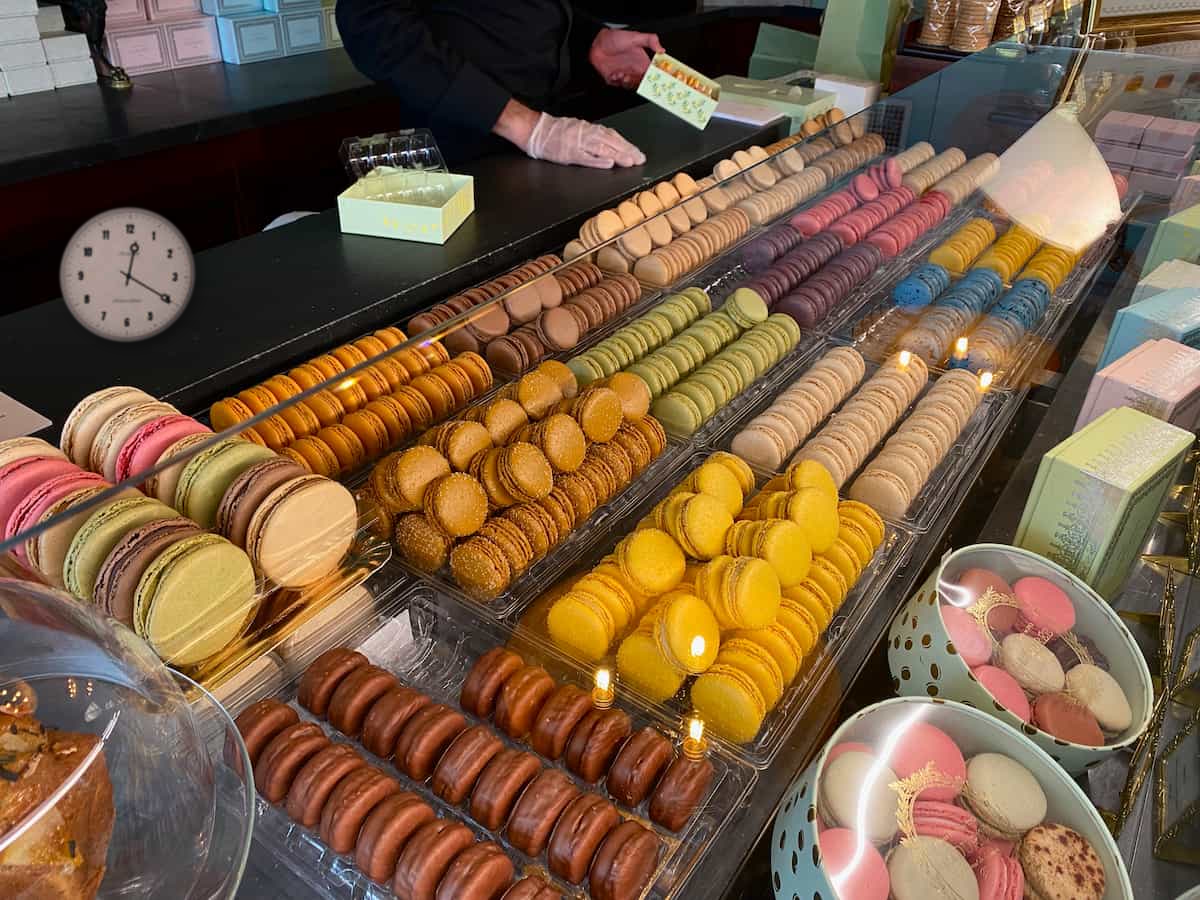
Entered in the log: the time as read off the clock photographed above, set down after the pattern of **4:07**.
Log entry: **12:20**
